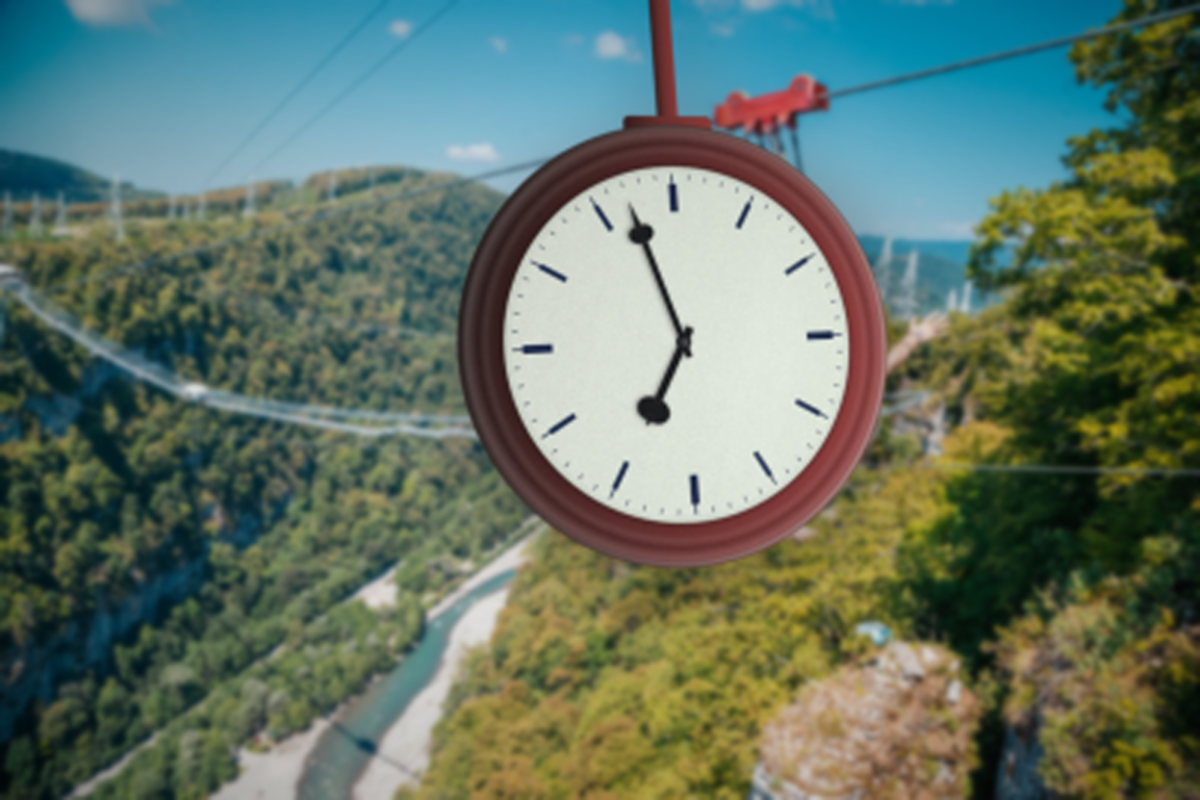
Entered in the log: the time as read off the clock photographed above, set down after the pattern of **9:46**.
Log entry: **6:57**
